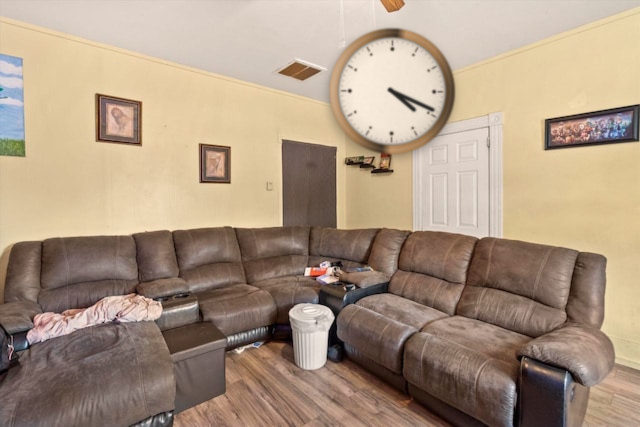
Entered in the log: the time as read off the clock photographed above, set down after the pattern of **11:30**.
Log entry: **4:19**
